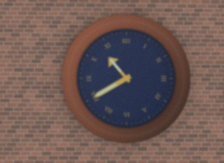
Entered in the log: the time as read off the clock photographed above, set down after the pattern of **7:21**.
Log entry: **10:40**
